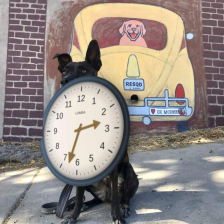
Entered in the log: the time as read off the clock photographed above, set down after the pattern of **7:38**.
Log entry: **2:33**
